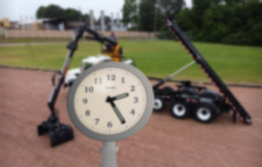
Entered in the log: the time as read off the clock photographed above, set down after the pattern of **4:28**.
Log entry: **2:25**
